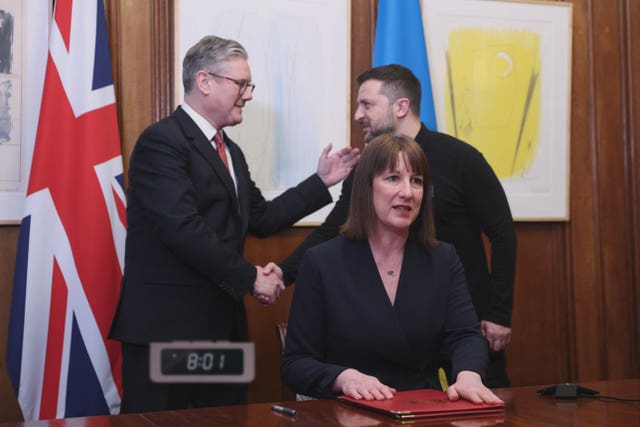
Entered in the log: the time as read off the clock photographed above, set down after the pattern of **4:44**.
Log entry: **8:01**
